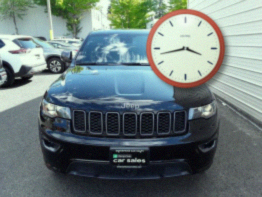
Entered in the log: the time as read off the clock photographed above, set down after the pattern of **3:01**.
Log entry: **3:43**
